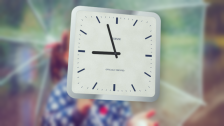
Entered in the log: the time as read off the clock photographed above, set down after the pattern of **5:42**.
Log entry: **8:57**
